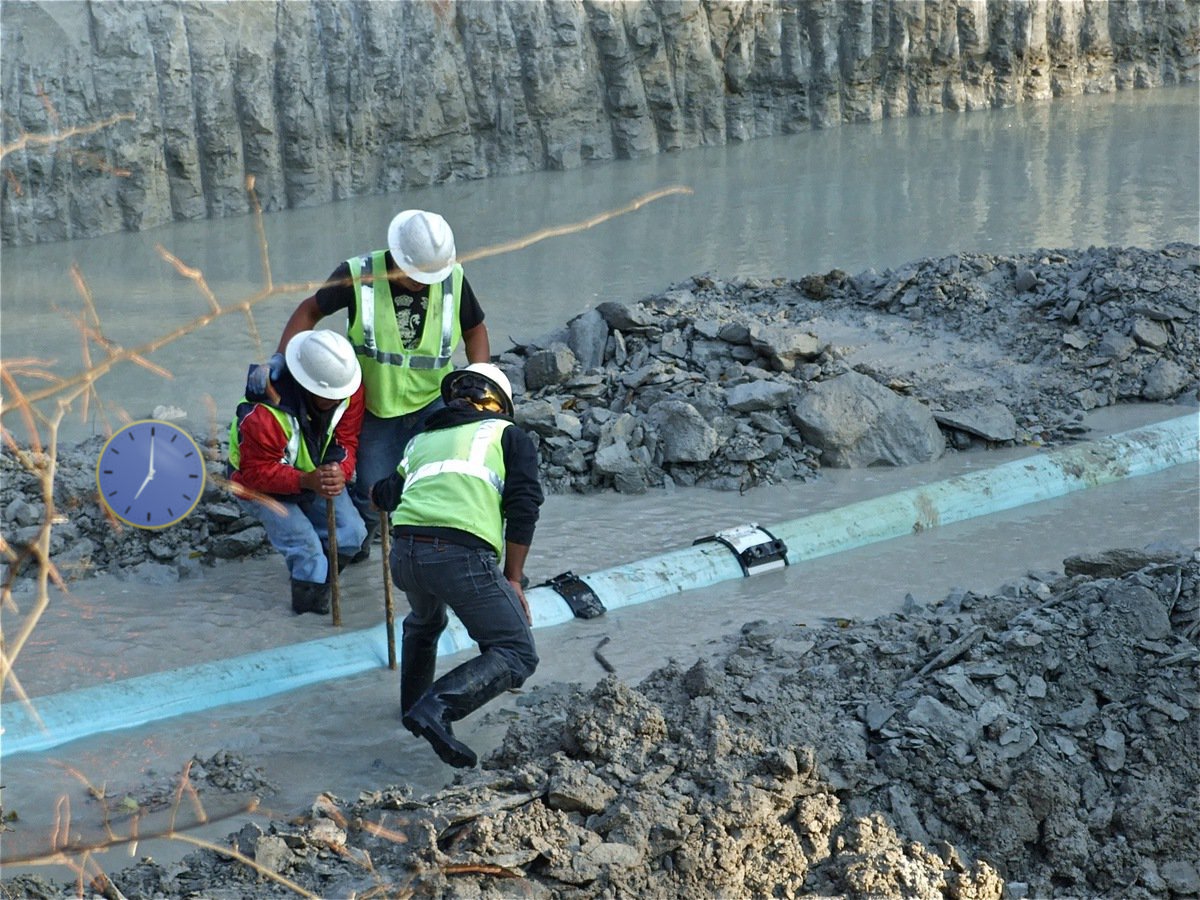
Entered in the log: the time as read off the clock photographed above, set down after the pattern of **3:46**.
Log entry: **7:00**
